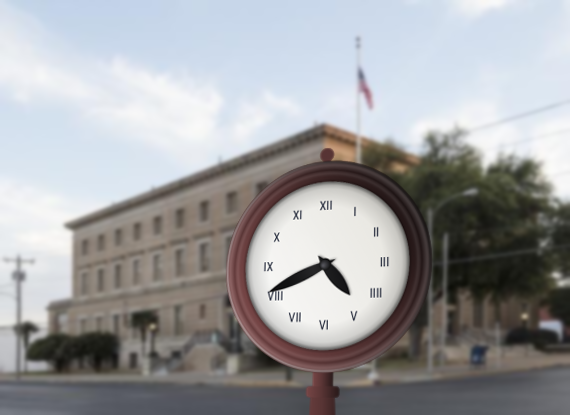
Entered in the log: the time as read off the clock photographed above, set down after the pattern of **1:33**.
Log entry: **4:41**
